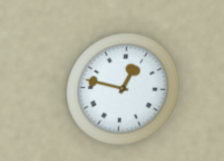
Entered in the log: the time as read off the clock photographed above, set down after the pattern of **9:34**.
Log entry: **12:47**
